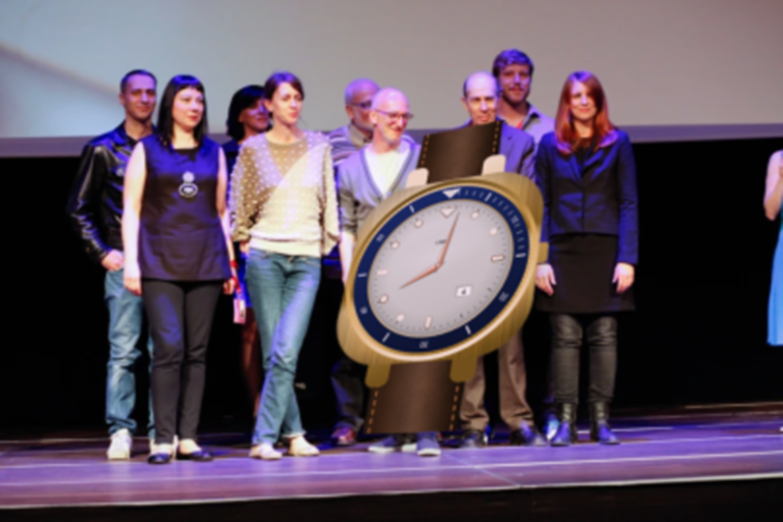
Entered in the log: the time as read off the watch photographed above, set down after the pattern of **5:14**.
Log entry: **8:02**
